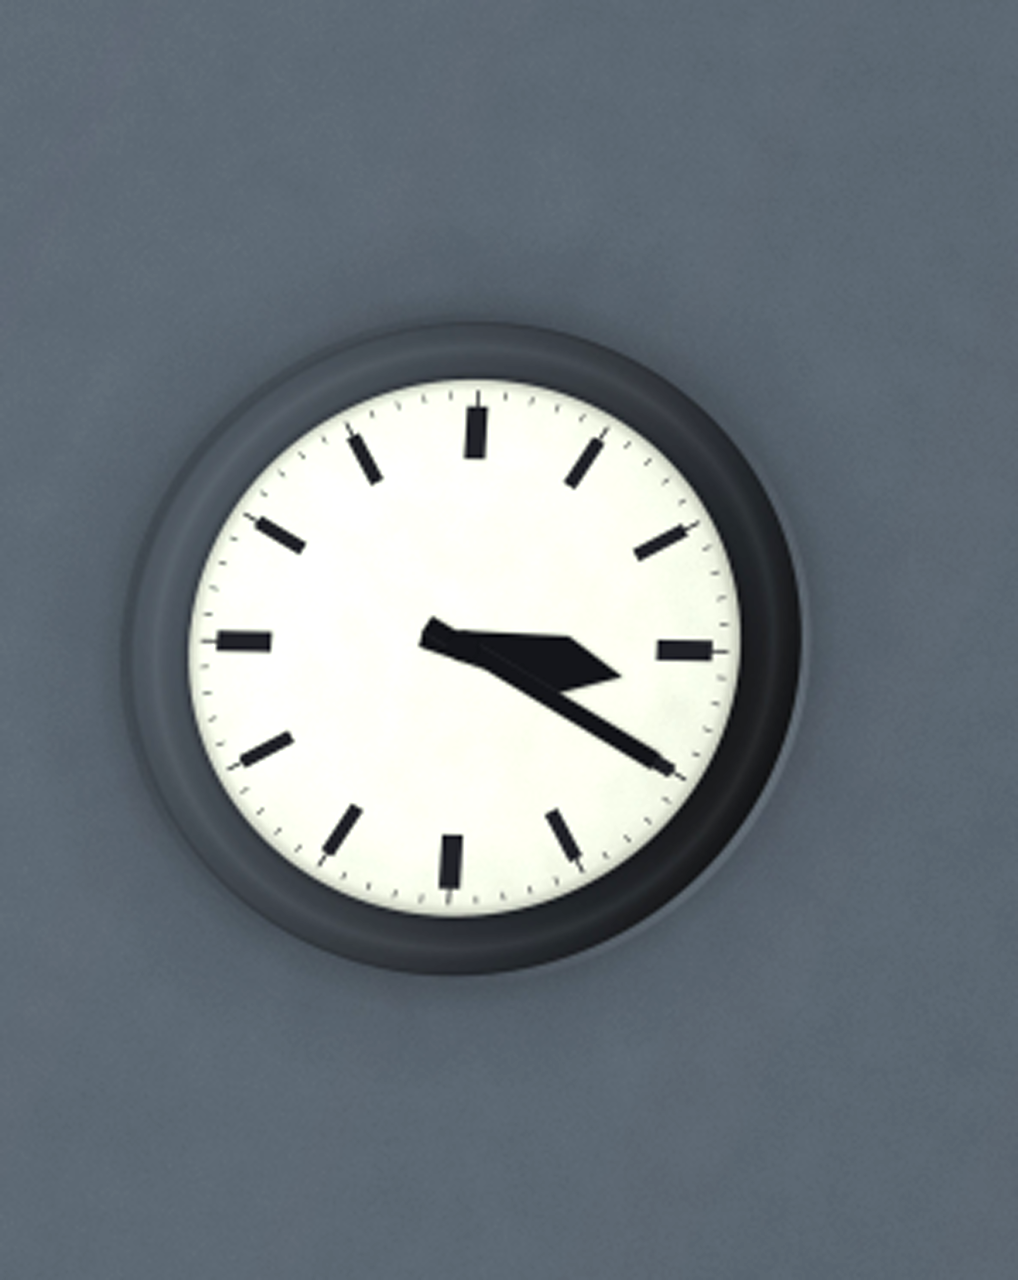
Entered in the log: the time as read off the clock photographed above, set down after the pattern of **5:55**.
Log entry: **3:20**
